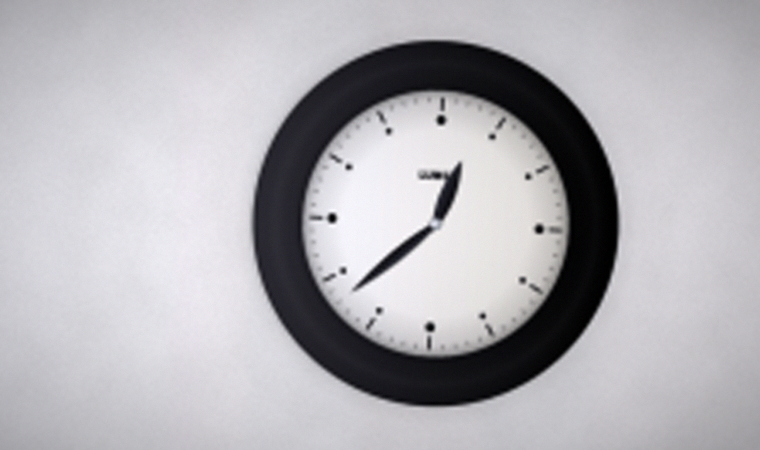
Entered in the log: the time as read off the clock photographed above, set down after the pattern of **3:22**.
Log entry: **12:38**
